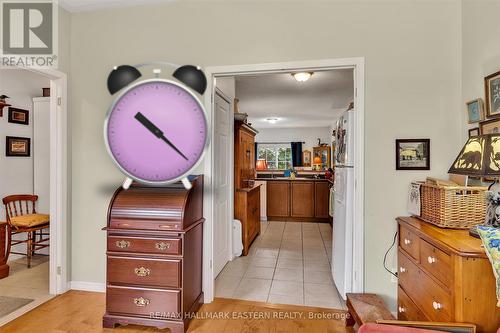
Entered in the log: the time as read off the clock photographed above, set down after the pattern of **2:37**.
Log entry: **10:22**
